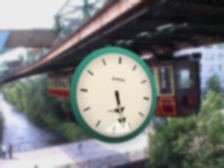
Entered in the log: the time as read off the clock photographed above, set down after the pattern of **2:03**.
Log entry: **5:27**
